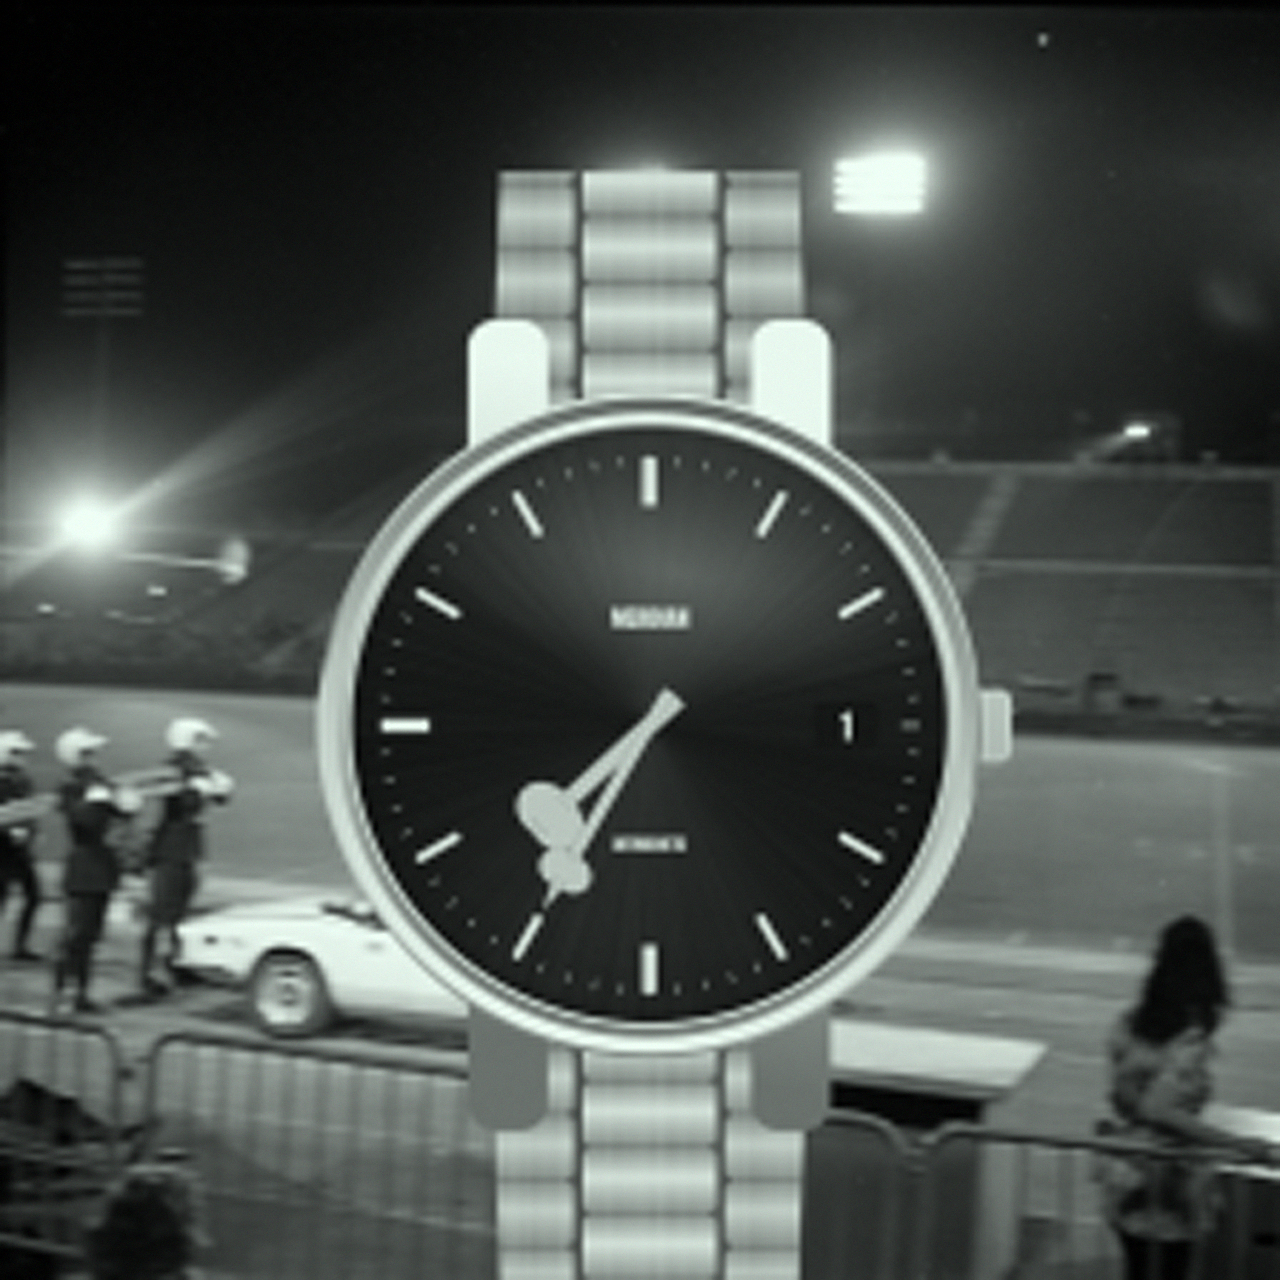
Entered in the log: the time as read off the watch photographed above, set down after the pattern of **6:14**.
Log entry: **7:35**
